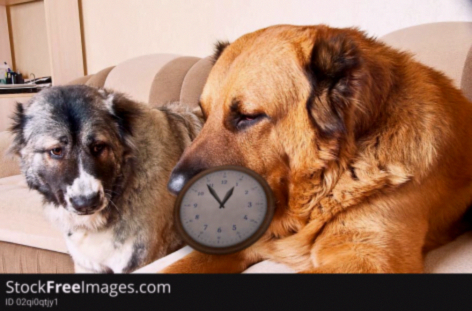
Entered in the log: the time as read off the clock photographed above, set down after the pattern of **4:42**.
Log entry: **12:54**
